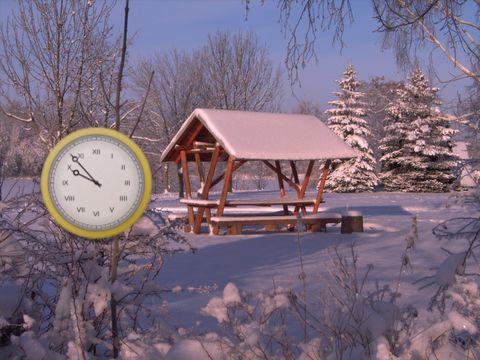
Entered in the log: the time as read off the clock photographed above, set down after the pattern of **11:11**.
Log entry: **9:53**
